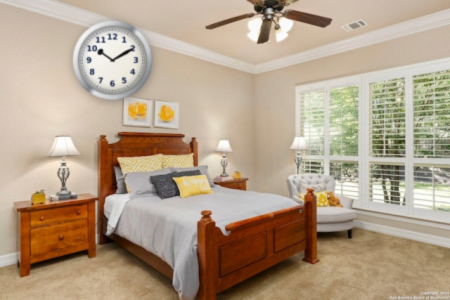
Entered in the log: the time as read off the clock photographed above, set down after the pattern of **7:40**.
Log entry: **10:10**
